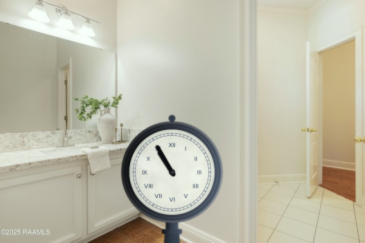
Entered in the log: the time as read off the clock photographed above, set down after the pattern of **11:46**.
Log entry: **10:55**
